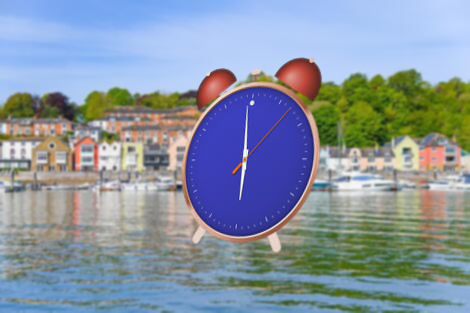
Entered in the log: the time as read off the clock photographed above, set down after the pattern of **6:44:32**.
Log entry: **5:59:07**
